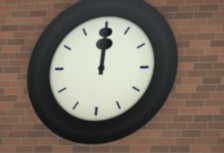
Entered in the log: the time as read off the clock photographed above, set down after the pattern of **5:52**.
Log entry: **12:00**
